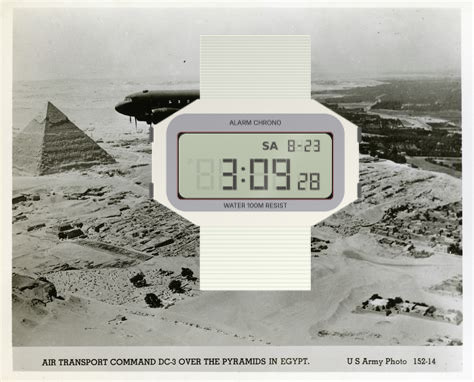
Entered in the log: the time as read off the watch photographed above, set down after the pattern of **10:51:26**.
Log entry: **3:09:28**
